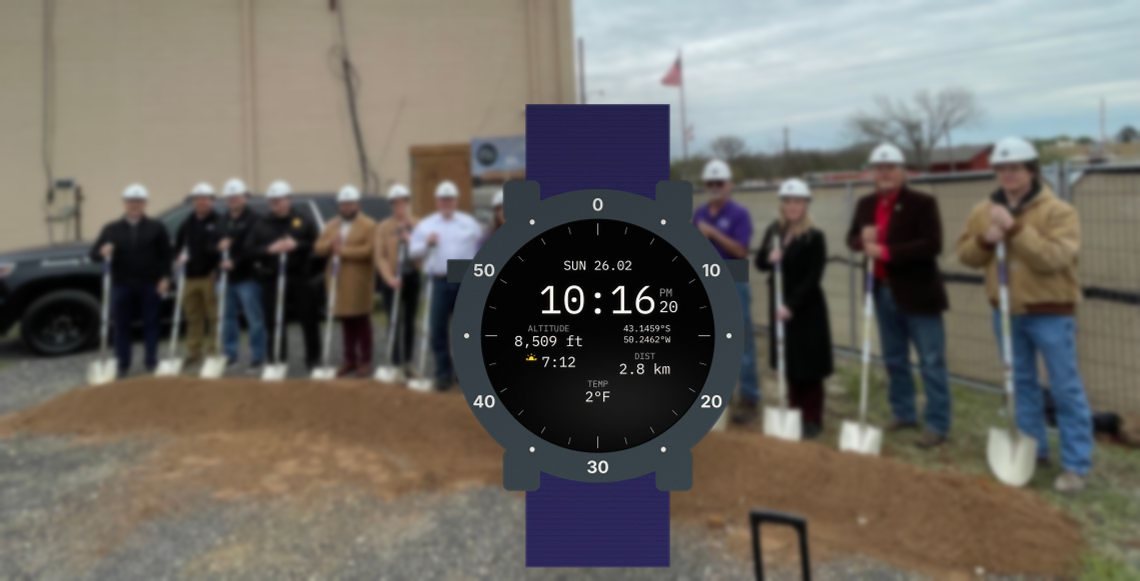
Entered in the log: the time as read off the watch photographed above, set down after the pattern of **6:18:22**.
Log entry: **10:16:20**
